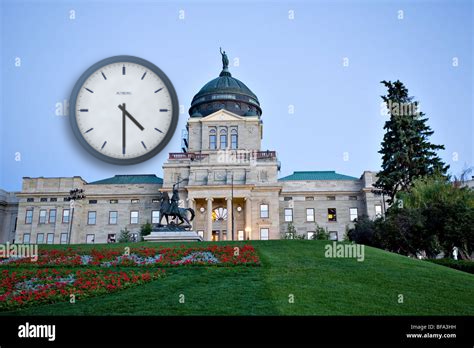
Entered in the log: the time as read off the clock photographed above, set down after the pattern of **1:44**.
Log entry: **4:30**
